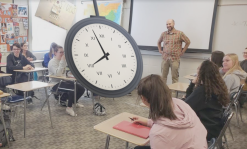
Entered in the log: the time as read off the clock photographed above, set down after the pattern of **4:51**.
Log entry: **7:57**
